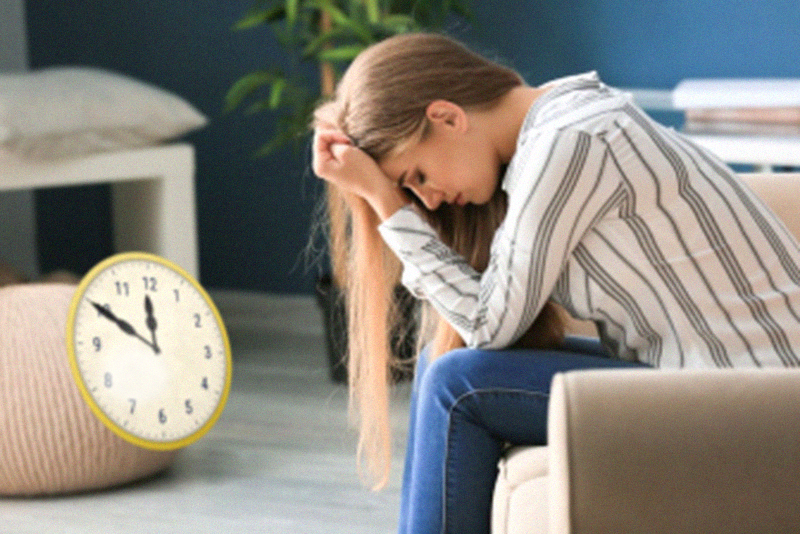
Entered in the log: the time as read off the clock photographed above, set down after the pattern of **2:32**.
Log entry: **11:50**
